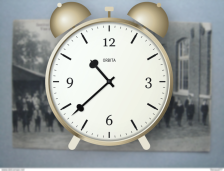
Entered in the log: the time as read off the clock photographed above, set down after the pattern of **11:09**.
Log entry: **10:38**
